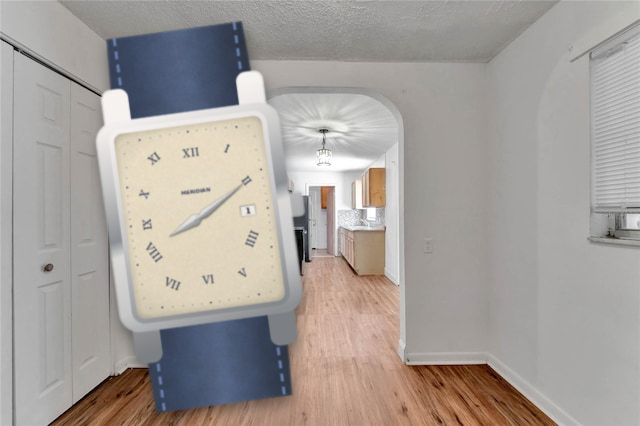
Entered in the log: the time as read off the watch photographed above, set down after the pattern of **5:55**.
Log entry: **8:10**
